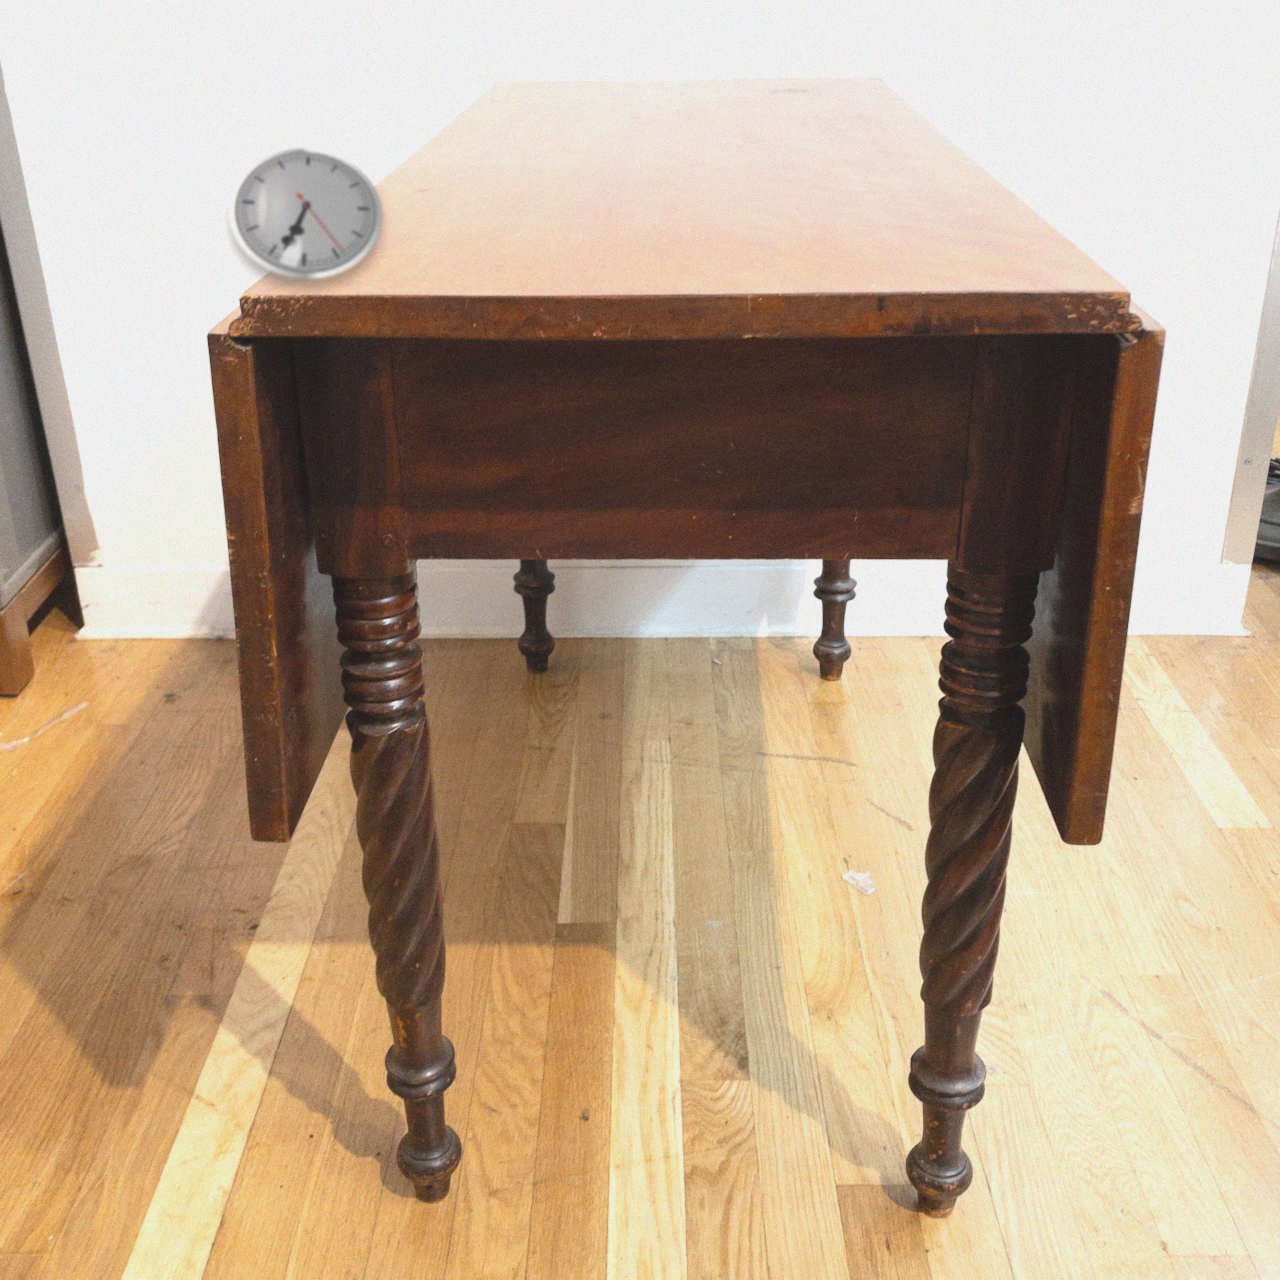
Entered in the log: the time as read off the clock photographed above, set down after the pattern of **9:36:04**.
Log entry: **6:33:24**
